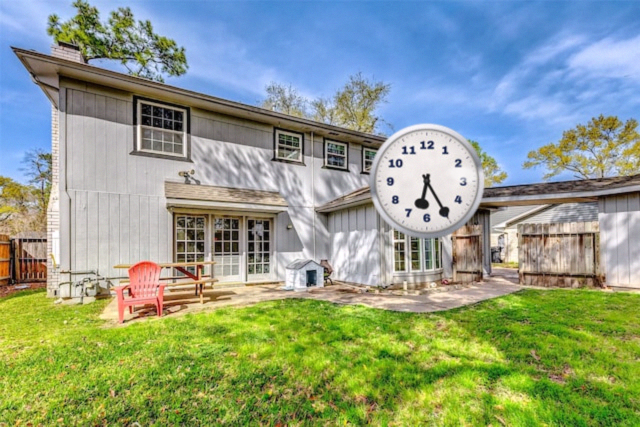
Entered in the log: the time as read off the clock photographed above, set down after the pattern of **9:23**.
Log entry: **6:25**
